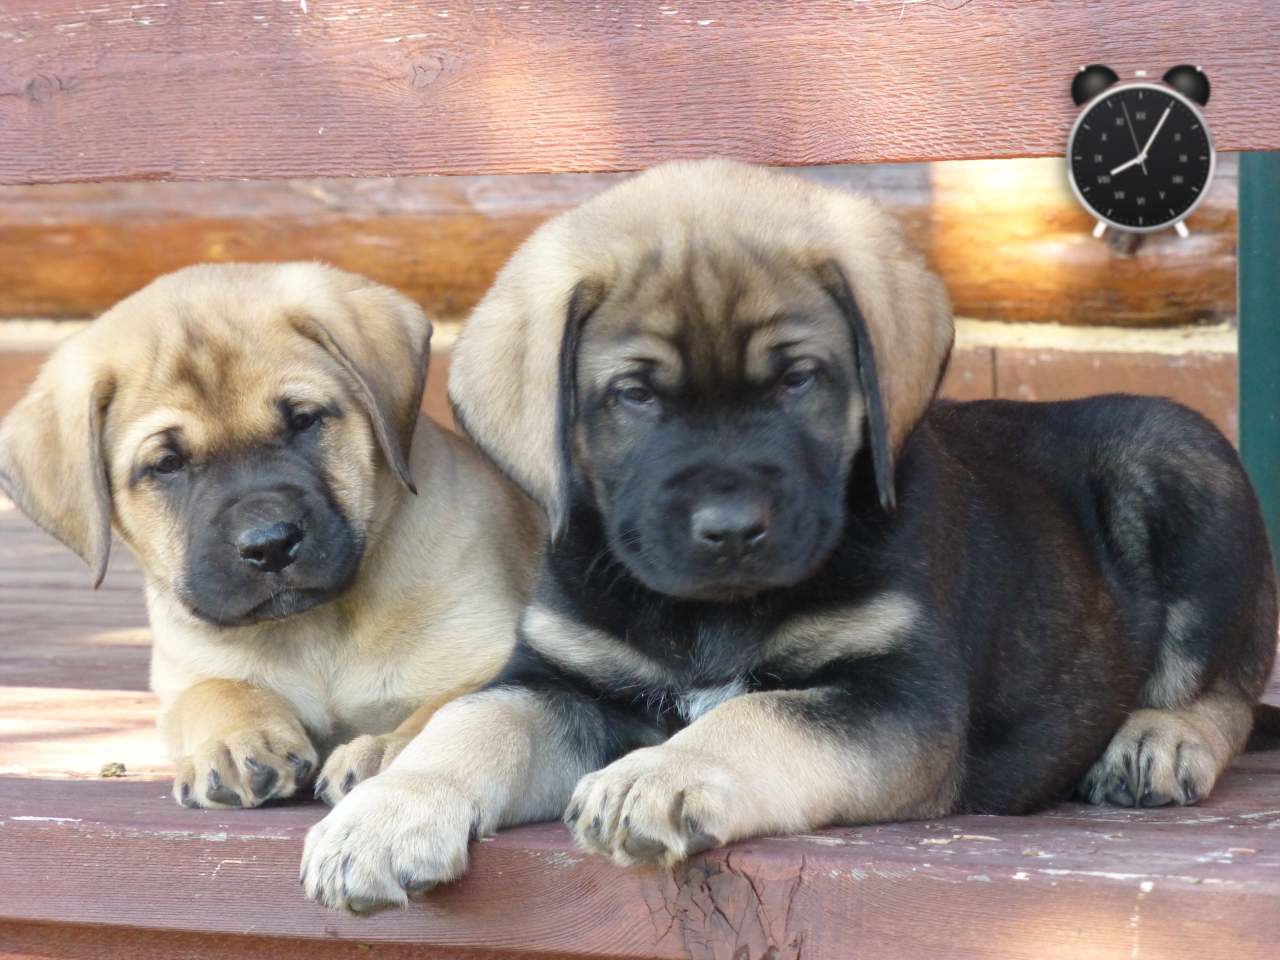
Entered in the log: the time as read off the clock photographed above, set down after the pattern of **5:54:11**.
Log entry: **8:04:57**
